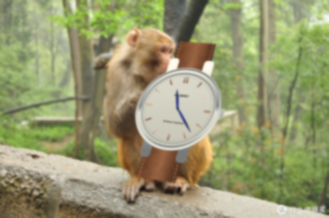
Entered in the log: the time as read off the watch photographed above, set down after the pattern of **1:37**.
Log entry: **11:23**
